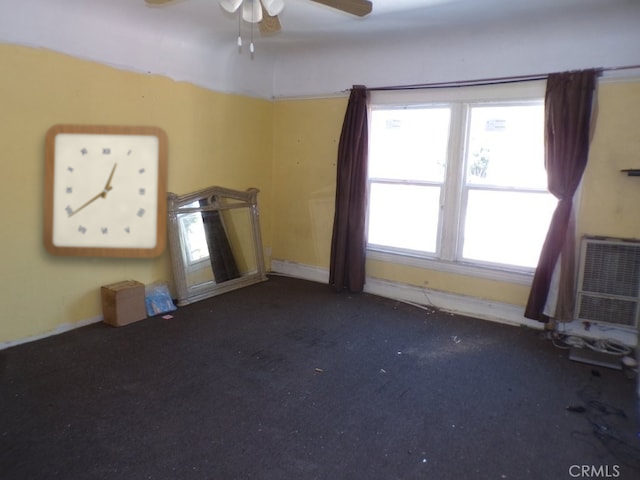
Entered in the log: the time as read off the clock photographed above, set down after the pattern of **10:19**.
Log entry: **12:39**
